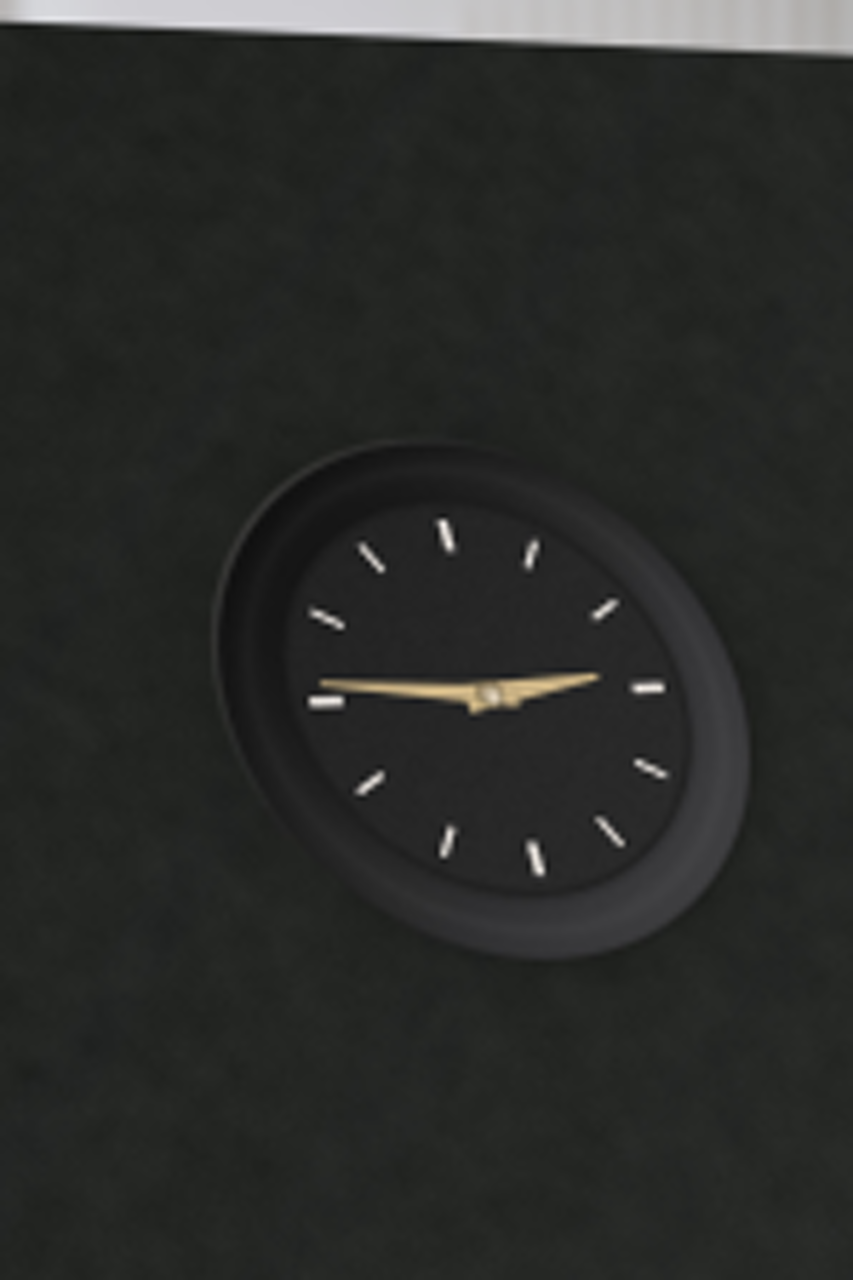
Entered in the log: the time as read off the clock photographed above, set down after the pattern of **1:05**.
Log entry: **2:46**
